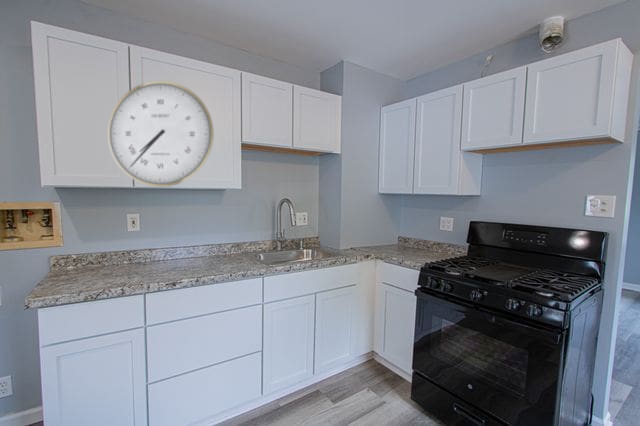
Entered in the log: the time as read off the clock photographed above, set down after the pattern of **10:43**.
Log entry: **7:37**
